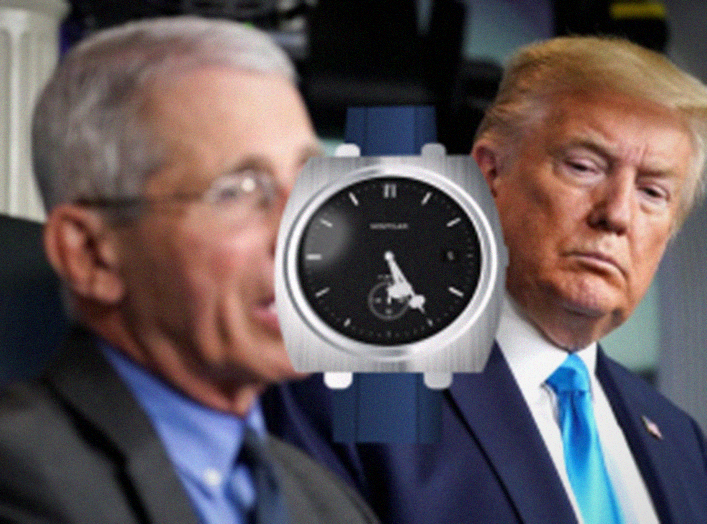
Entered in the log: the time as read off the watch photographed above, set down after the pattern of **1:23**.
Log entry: **5:25**
